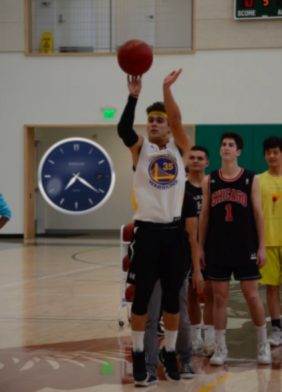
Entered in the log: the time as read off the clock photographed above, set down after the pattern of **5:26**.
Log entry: **7:21**
